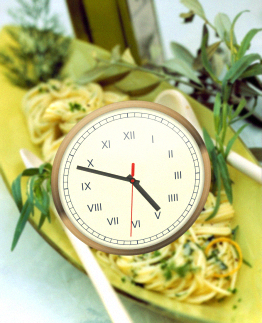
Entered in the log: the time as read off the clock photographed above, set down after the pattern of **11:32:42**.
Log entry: **4:48:31**
